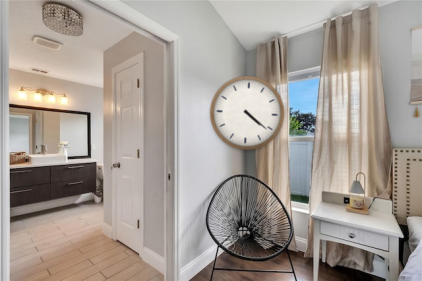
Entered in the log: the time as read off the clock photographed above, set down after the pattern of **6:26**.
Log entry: **4:21**
